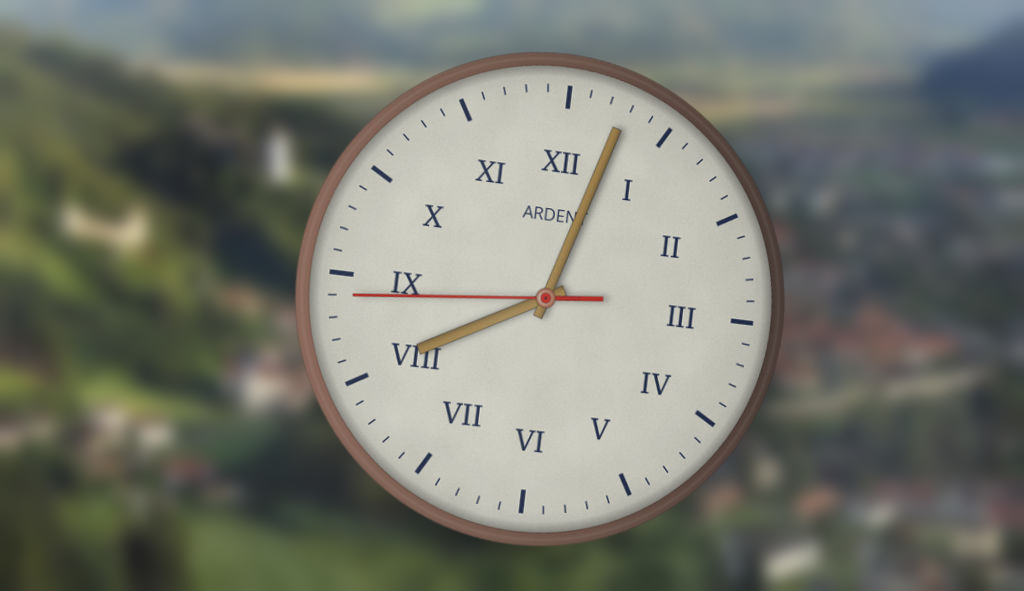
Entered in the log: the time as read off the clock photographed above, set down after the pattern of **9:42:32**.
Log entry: **8:02:44**
